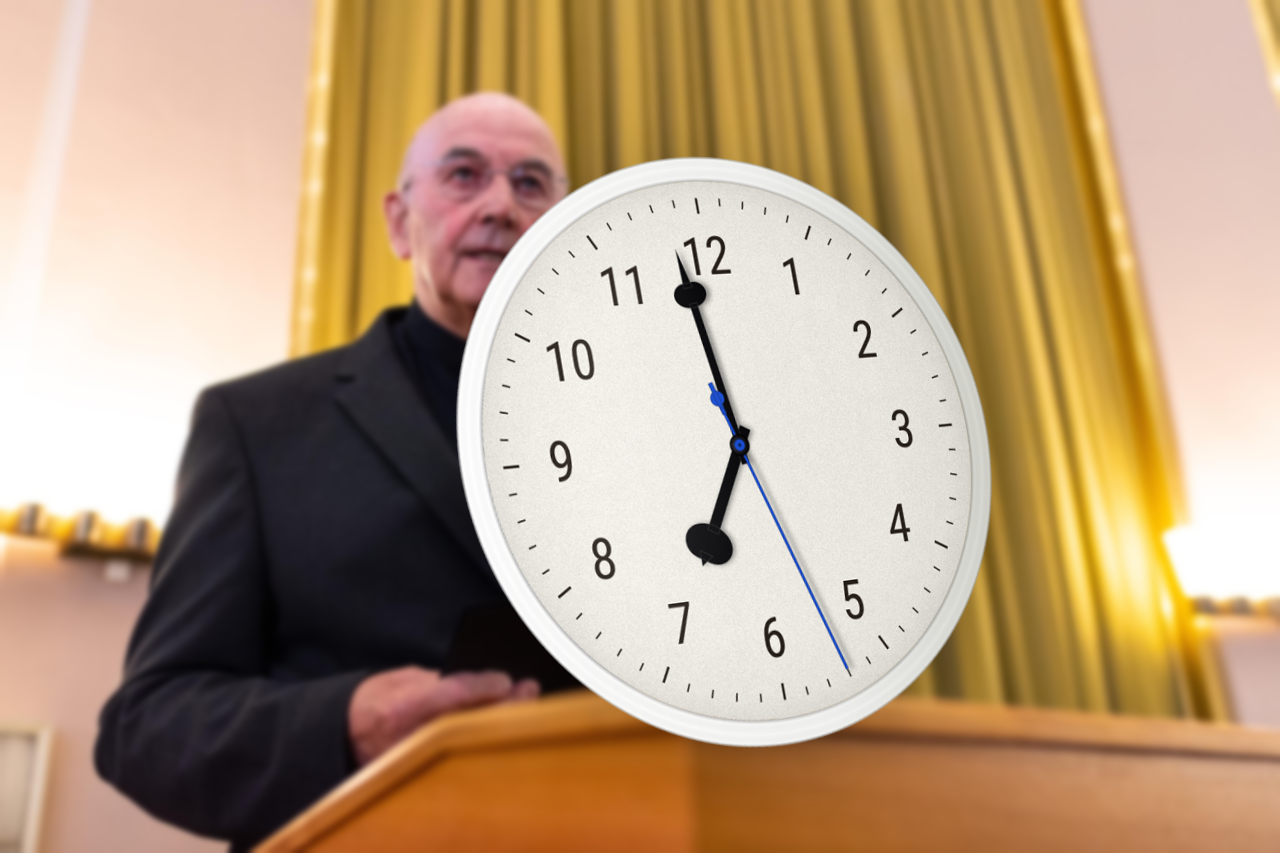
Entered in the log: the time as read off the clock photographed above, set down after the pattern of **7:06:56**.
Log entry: **6:58:27**
